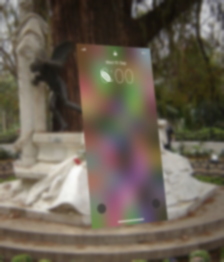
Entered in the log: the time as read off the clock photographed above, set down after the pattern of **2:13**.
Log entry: **6:00**
